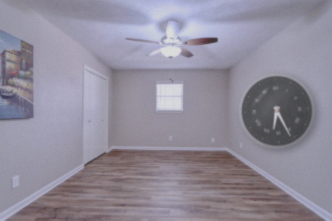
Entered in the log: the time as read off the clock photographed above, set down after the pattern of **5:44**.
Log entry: **6:26**
